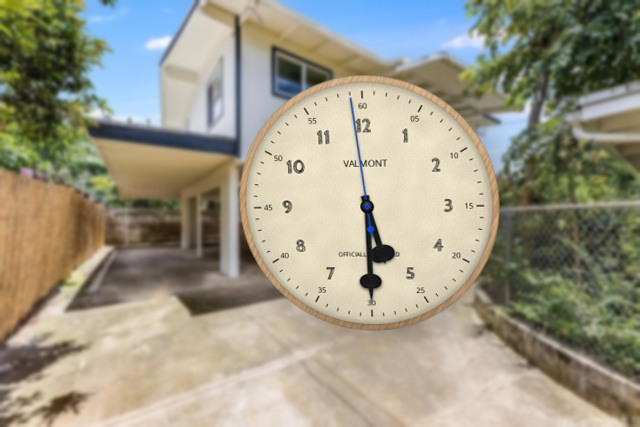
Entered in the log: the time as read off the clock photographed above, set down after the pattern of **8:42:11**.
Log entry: **5:29:59**
